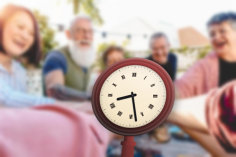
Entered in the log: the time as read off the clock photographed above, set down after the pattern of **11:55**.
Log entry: **8:28**
